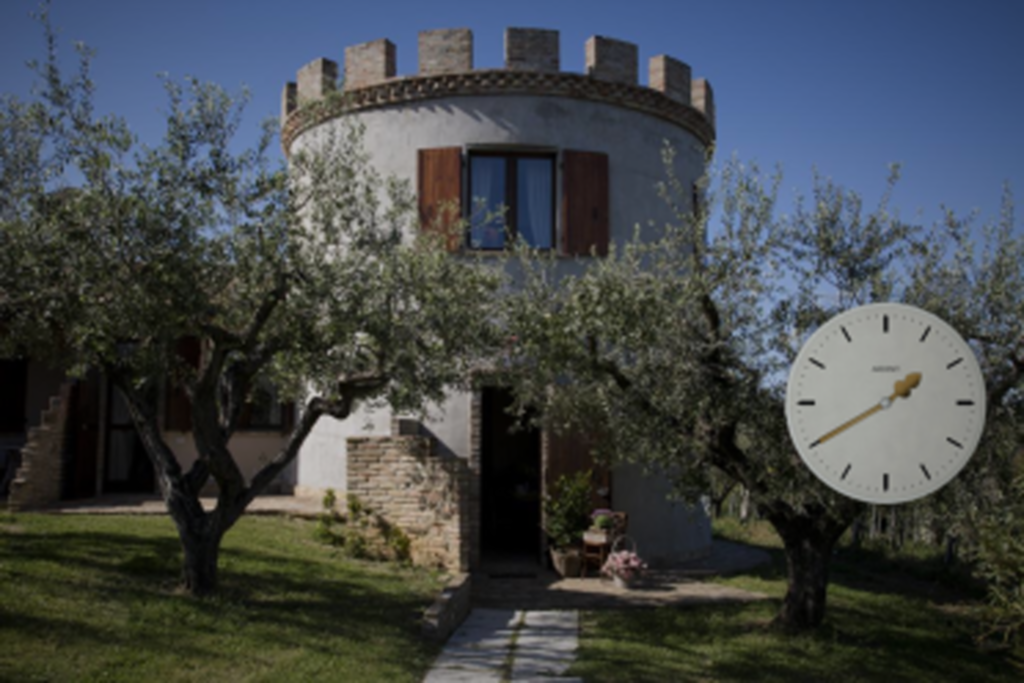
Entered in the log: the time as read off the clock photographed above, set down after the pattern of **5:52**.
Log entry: **1:40**
